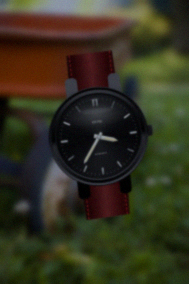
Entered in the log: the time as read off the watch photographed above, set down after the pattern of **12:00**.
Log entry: **3:36**
